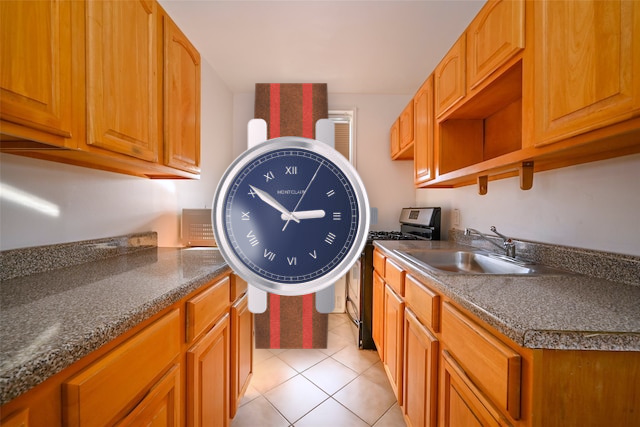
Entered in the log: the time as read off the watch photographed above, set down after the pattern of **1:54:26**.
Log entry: **2:51:05**
